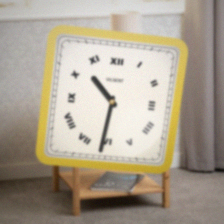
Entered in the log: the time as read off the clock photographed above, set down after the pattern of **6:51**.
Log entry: **10:31**
